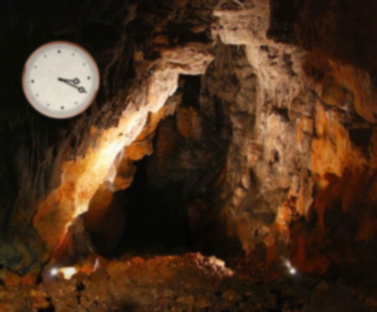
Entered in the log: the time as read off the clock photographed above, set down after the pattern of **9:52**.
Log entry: **3:20**
